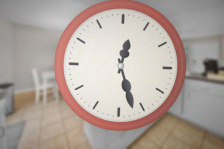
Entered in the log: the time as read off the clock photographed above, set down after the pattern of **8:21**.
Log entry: **12:27**
